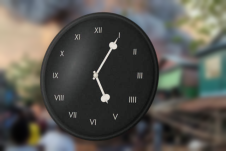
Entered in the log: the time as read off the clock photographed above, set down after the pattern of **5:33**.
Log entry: **5:05**
